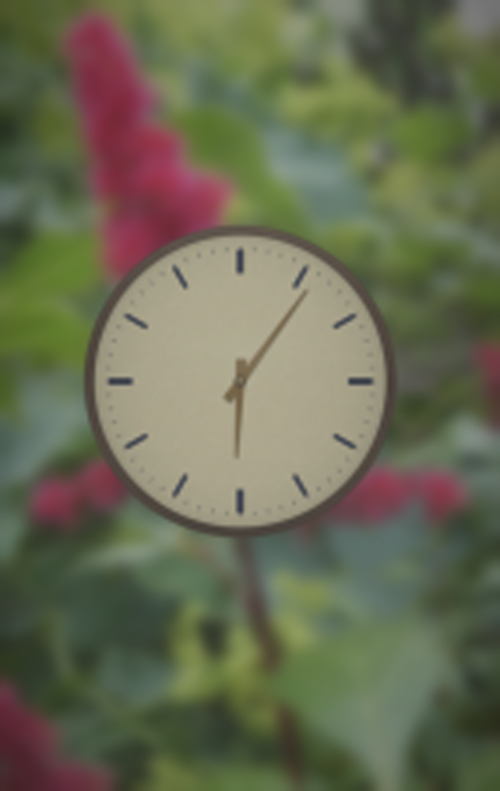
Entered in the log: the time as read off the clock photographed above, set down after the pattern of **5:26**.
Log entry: **6:06**
